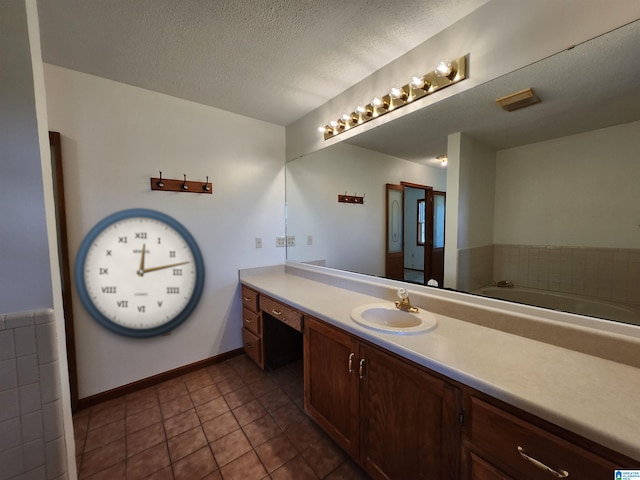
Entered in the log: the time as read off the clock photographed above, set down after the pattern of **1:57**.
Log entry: **12:13**
